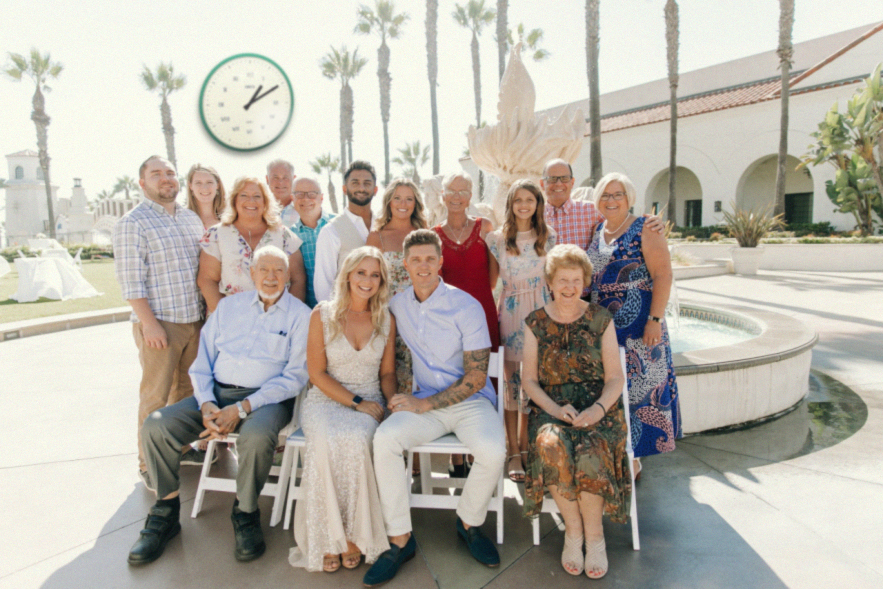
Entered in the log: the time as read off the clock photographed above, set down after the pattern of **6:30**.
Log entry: **1:10**
